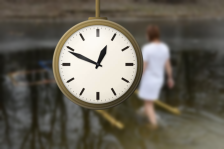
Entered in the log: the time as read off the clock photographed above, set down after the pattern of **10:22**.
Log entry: **12:49**
